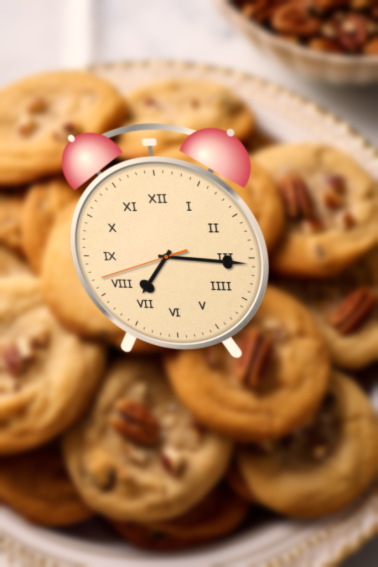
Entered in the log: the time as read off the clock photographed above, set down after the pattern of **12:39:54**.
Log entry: **7:15:42**
